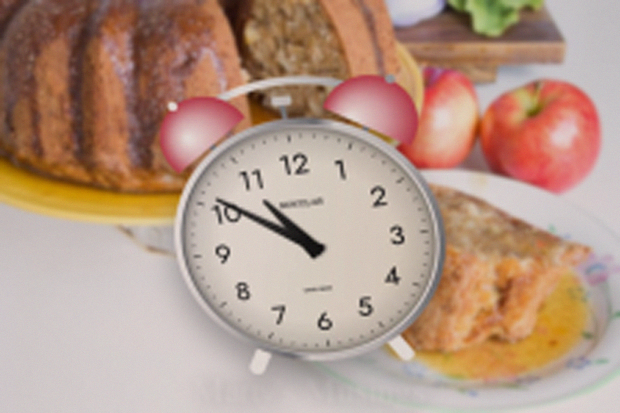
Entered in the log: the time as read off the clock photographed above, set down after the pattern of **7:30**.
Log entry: **10:51**
